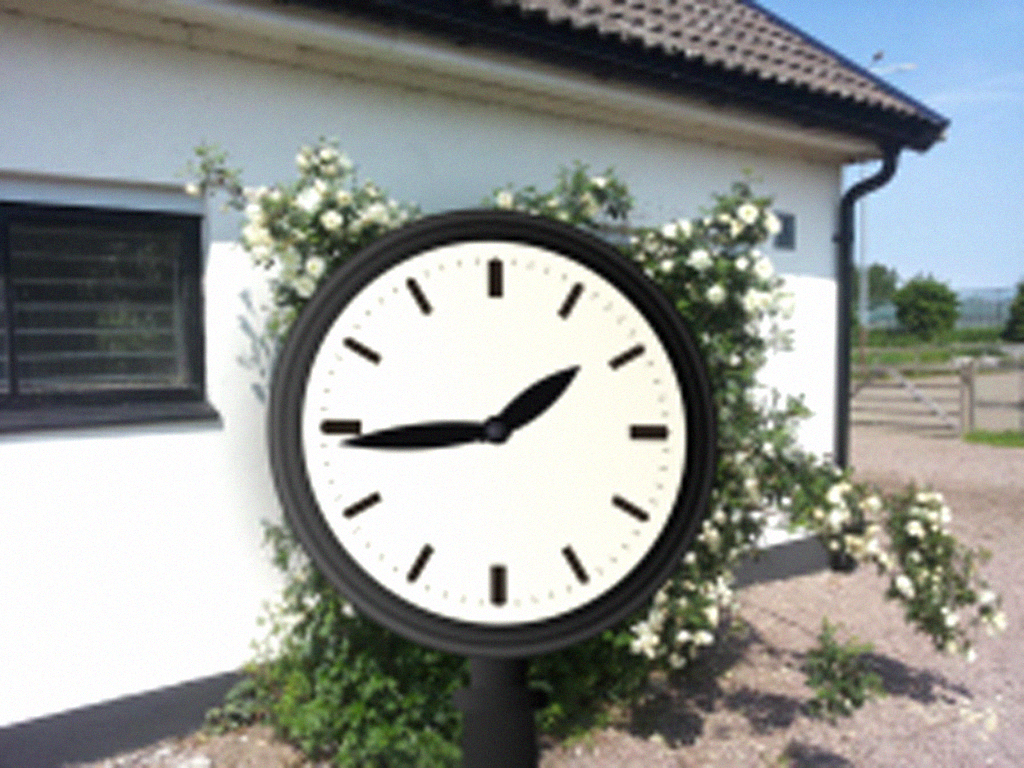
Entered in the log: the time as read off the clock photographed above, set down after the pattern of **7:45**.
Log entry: **1:44**
